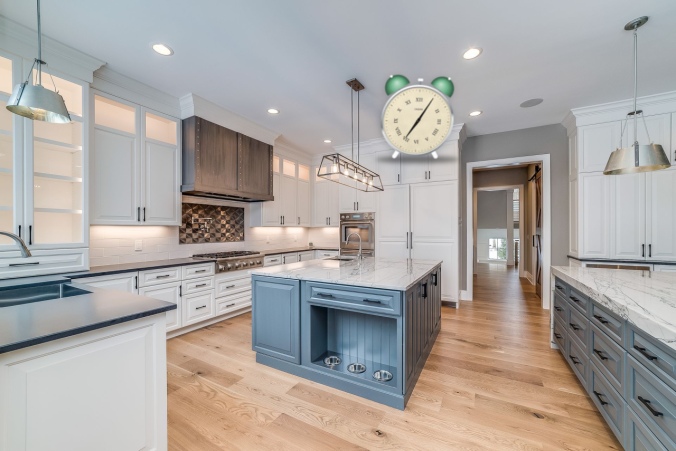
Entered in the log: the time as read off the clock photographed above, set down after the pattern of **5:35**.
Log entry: **7:05**
